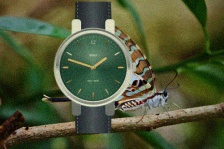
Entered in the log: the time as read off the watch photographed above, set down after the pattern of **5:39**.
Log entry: **1:48**
